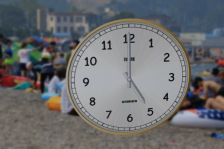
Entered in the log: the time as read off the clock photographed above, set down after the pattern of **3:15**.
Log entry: **5:00**
